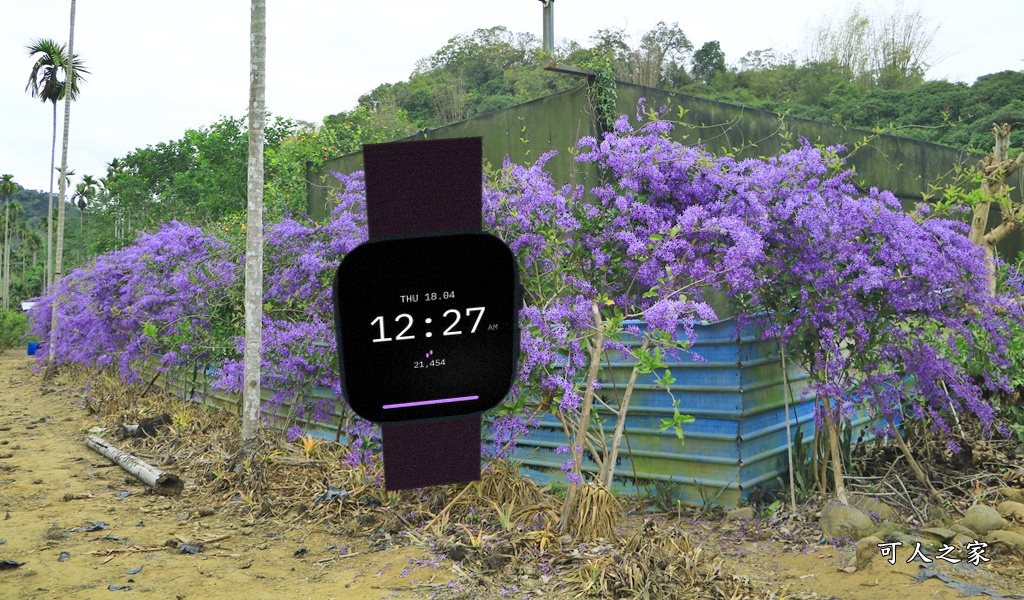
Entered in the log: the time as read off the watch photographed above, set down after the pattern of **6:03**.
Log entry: **12:27**
